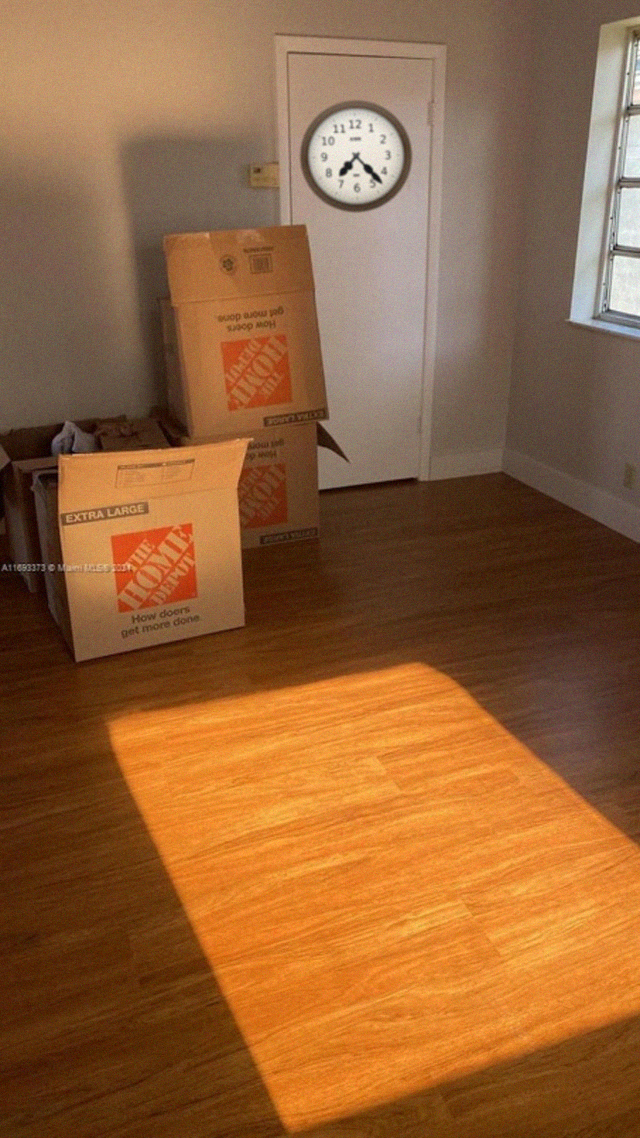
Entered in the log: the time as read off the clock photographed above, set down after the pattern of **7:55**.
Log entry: **7:23**
